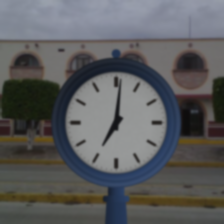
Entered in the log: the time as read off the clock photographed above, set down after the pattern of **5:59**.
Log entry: **7:01**
